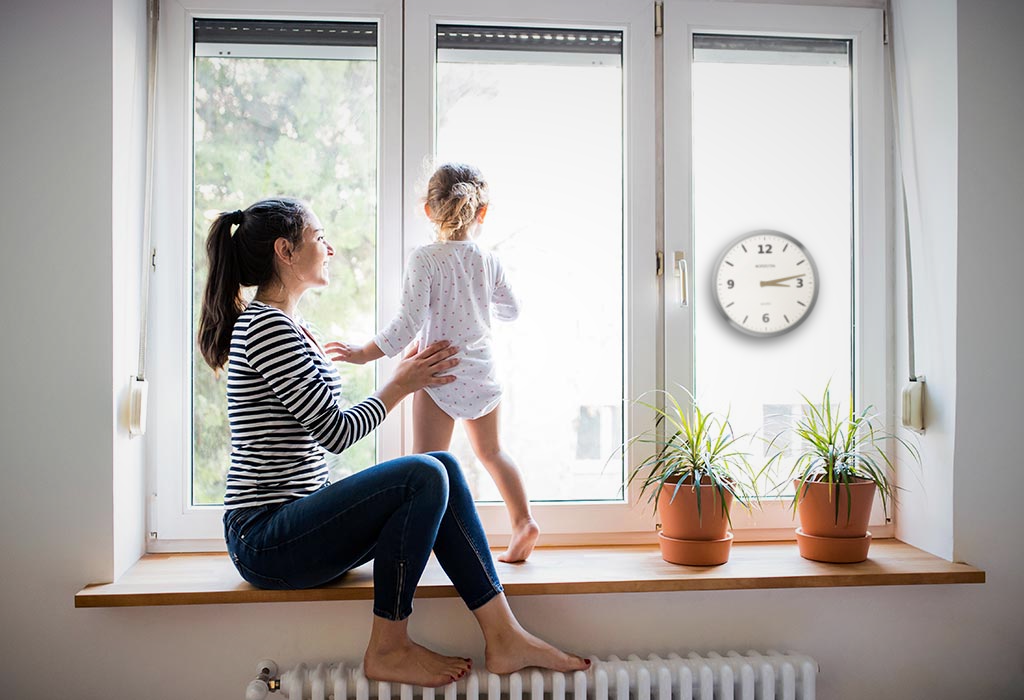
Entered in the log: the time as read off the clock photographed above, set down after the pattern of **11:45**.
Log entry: **3:13**
